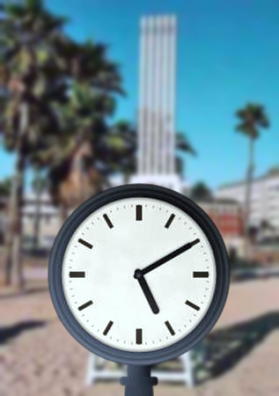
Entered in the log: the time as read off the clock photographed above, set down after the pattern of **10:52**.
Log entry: **5:10**
